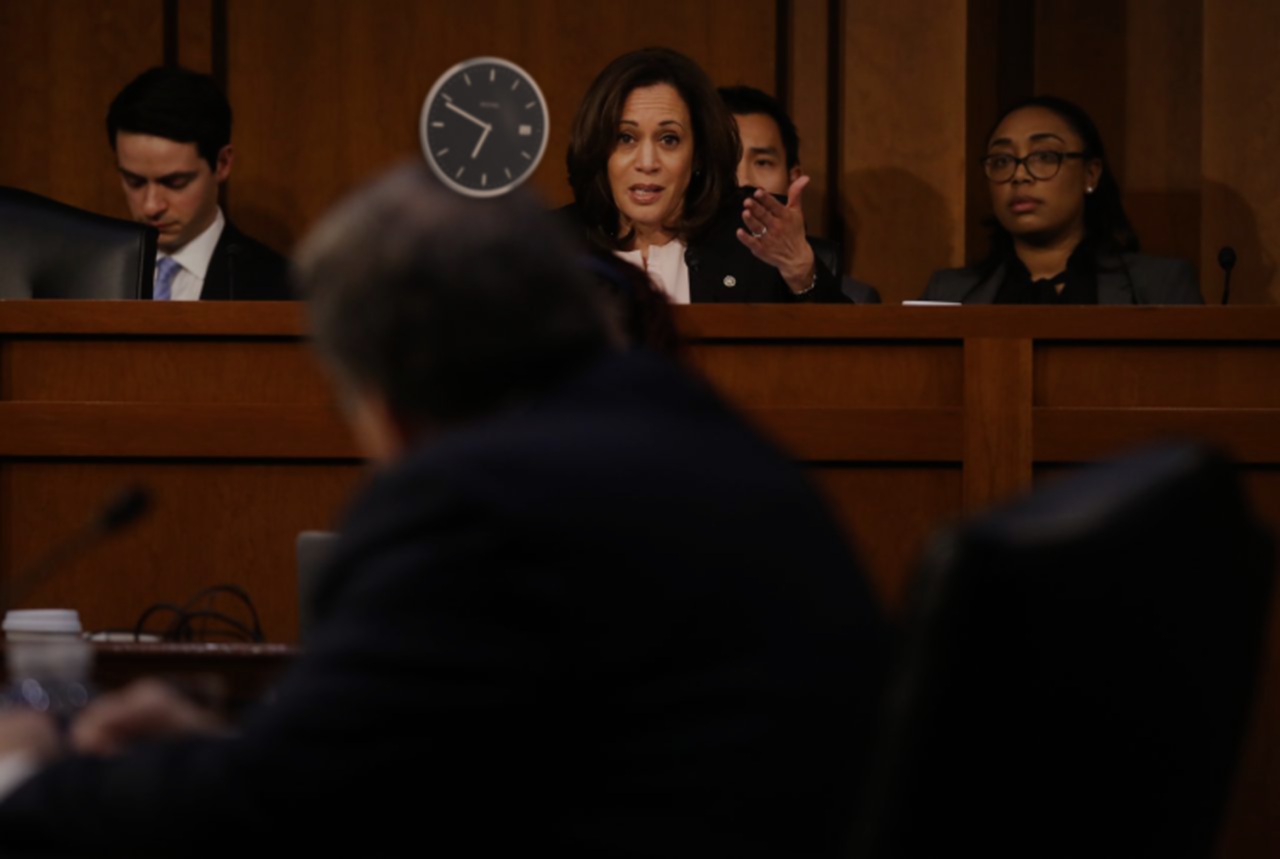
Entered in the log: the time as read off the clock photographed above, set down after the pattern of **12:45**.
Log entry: **6:49**
